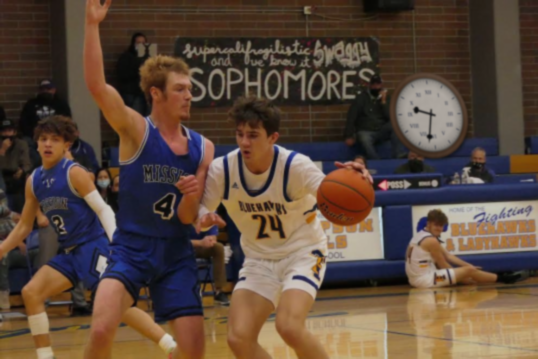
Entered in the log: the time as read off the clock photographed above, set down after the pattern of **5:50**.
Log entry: **9:32**
